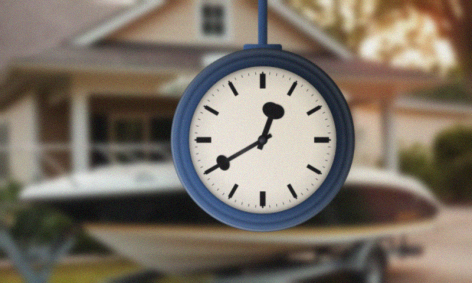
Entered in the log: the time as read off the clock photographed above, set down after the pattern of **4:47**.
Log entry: **12:40**
